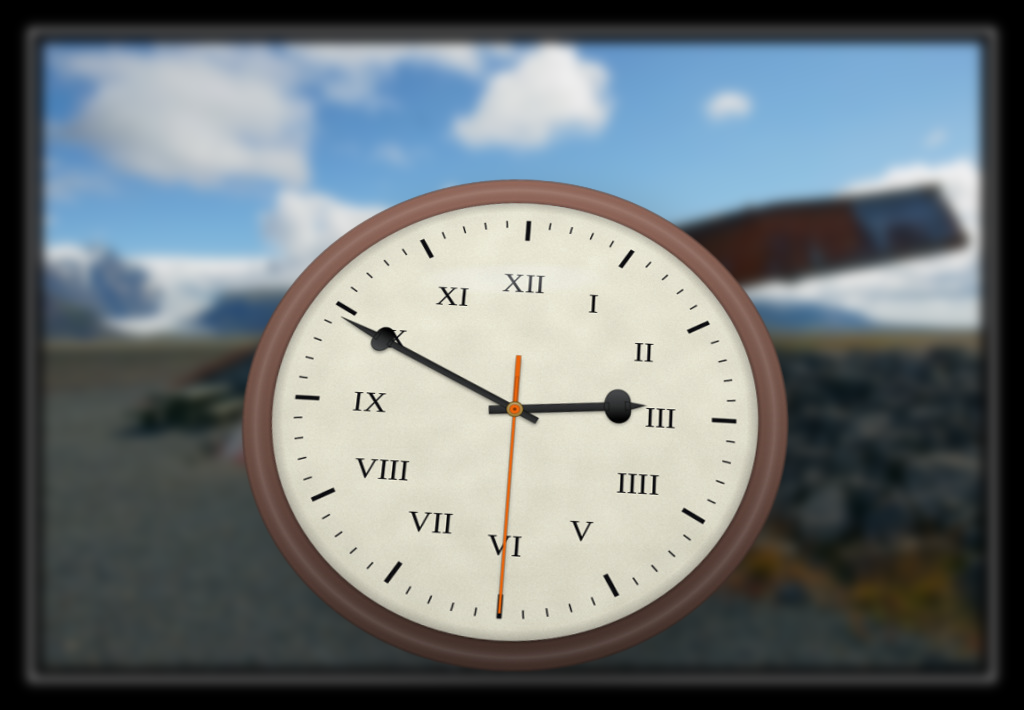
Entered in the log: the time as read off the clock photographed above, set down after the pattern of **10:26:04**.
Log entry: **2:49:30**
